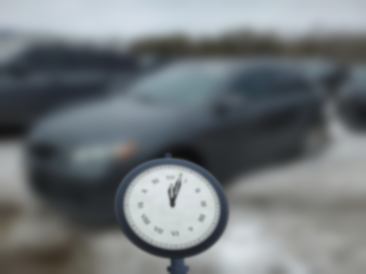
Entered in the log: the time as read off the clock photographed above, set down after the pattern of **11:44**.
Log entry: **12:03**
